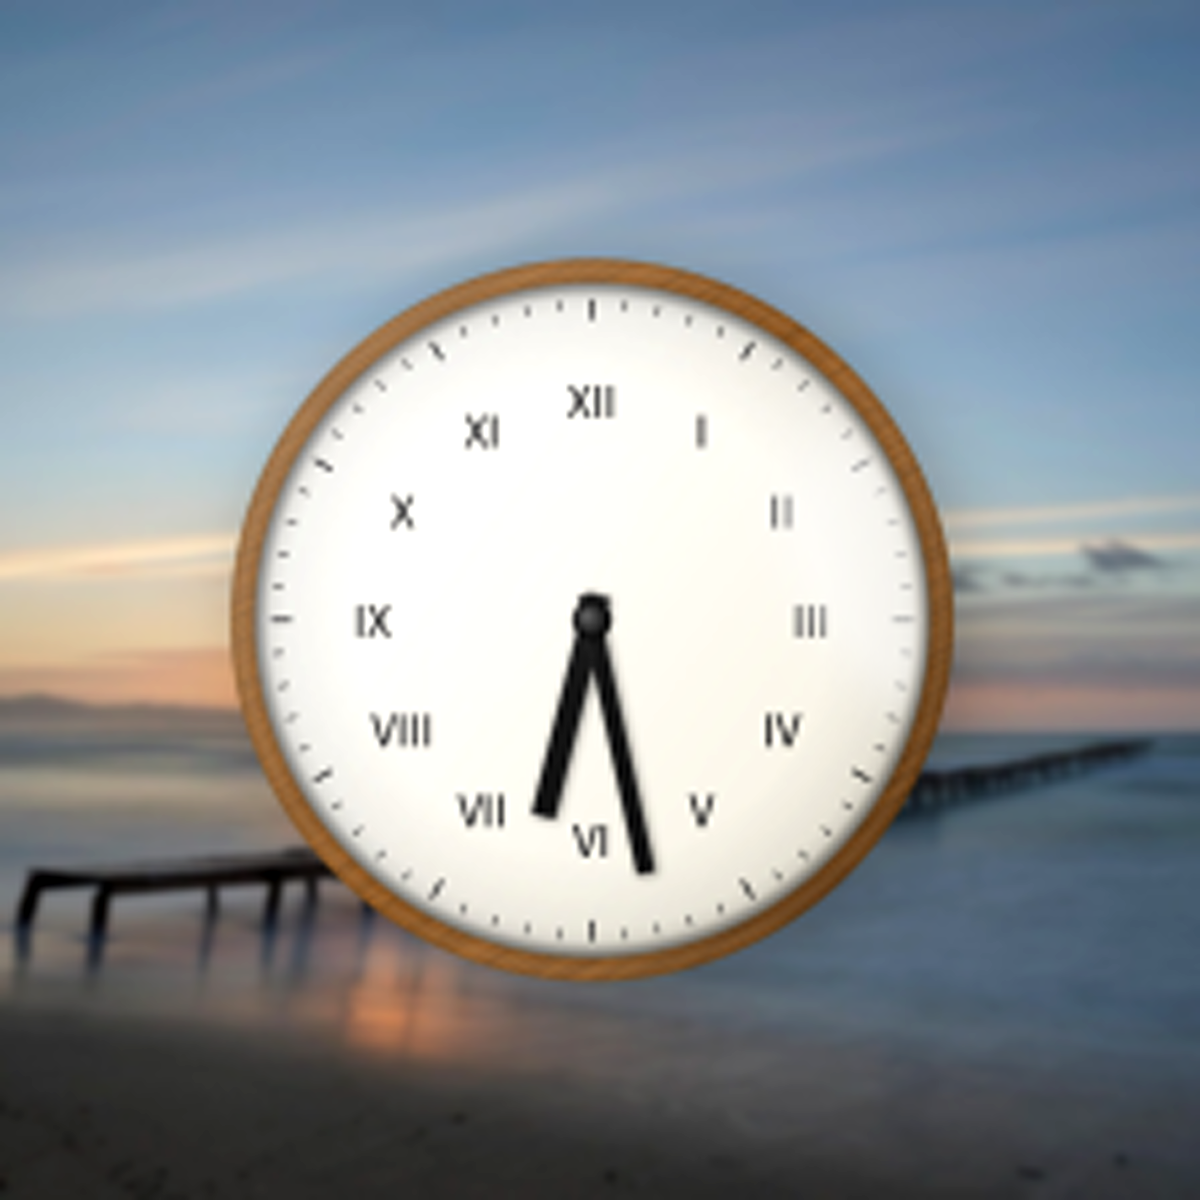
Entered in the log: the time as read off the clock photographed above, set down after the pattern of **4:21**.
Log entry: **6:28**
